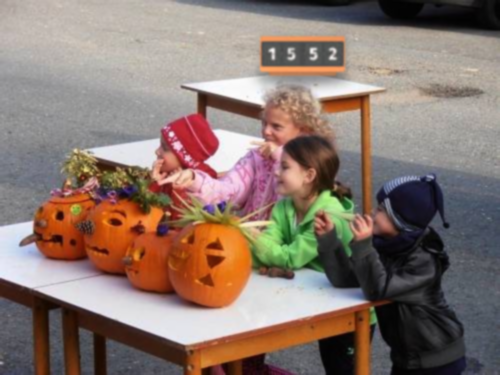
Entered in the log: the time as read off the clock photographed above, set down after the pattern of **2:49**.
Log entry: **15:52**
